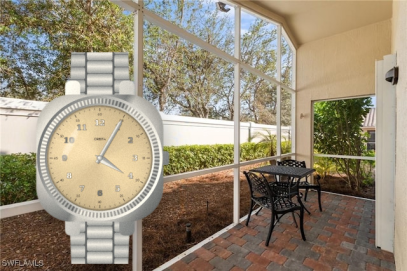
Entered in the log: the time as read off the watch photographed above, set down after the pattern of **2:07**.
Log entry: **4:05**
